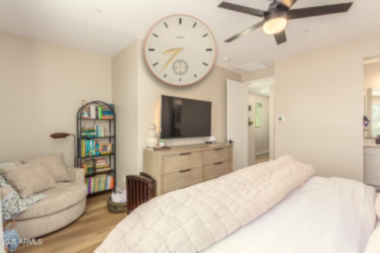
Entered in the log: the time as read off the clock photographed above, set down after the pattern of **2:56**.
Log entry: **8:37**
